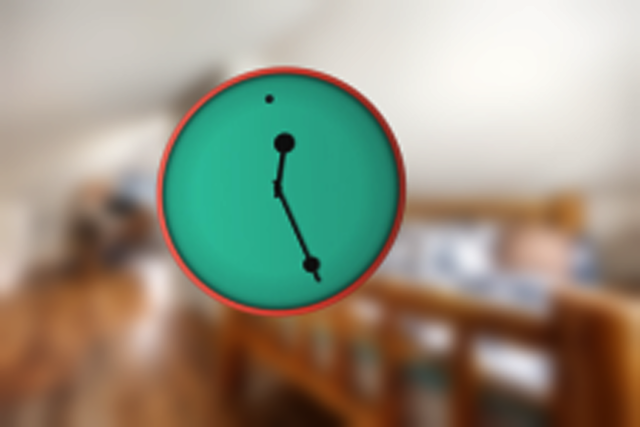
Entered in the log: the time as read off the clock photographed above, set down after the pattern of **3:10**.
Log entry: **12:27**
